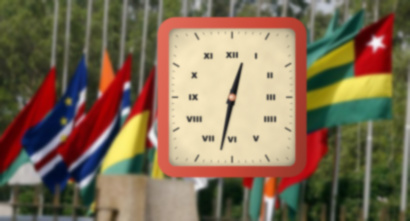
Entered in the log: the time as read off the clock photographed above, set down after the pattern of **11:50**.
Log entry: **12:32**
